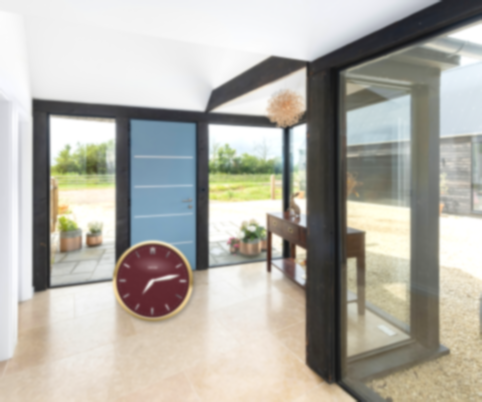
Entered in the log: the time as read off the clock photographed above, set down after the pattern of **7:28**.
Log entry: **7:13**
